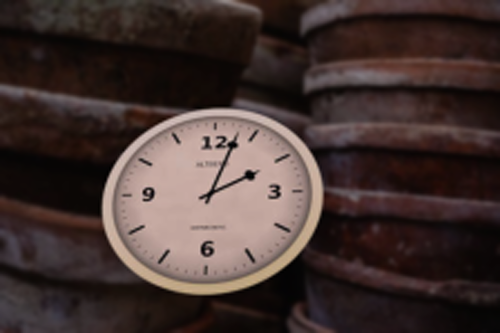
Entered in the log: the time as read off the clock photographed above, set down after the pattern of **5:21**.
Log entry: **2:03**
